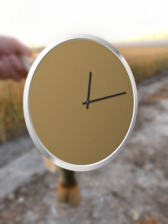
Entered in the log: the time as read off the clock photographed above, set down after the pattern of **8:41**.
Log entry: **12:13**
